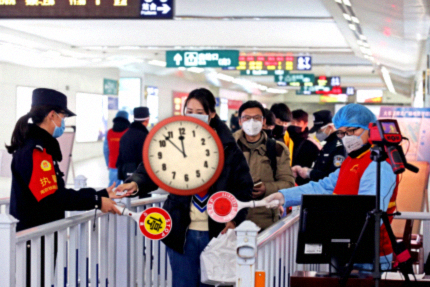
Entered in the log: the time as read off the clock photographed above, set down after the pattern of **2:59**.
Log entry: **11:53**
